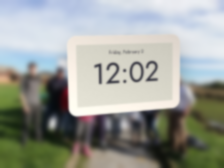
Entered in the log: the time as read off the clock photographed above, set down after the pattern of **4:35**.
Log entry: **12:02**
